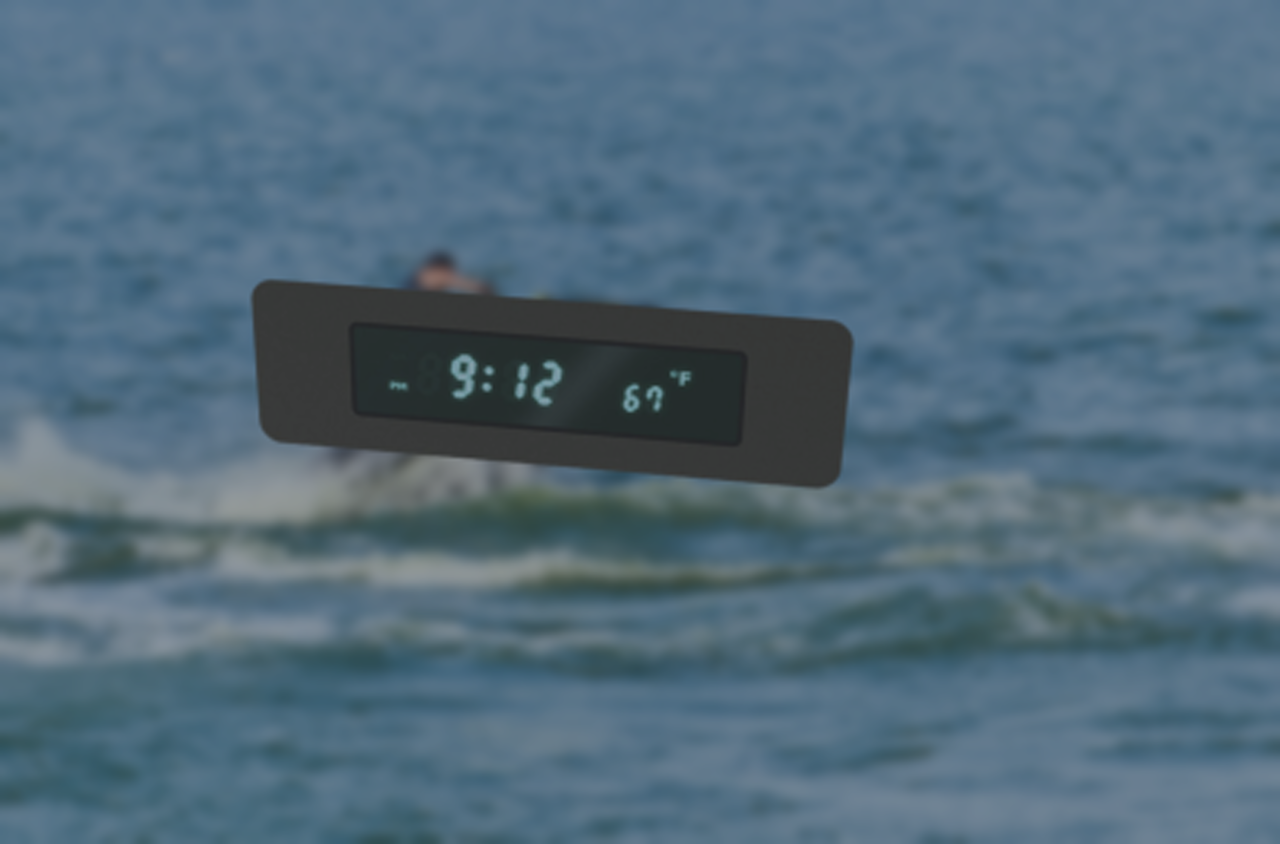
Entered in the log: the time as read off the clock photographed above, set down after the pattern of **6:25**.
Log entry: **9:12**
